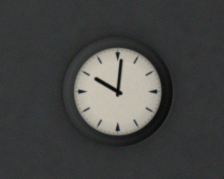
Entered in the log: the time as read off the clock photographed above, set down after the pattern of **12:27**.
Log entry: **10:01**
